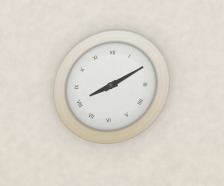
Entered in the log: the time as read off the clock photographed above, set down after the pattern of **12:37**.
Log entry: **8:10**
